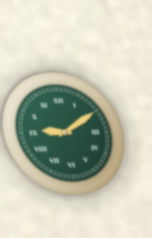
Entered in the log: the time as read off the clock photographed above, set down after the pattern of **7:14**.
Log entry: **9:10**
